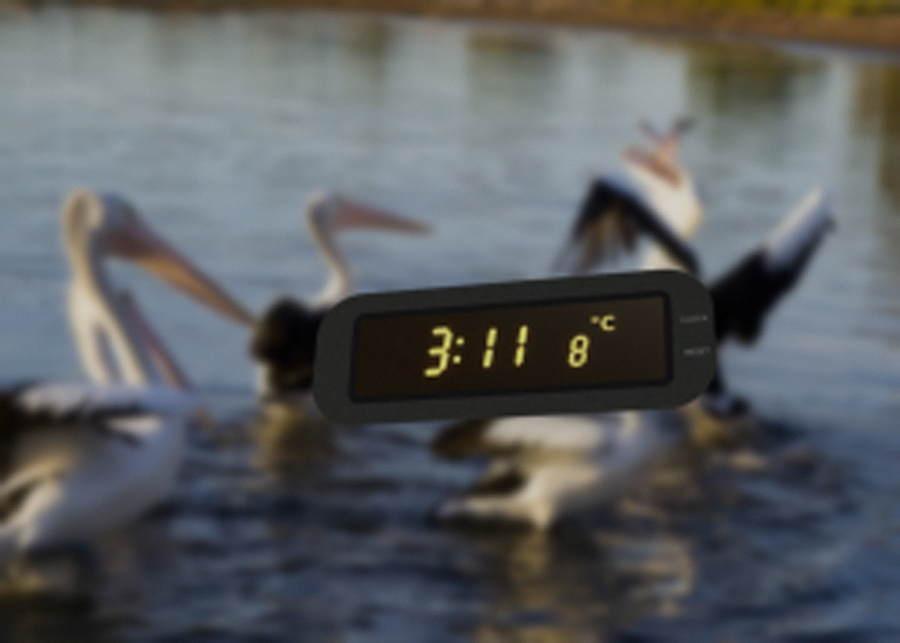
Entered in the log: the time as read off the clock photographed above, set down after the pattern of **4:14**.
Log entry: **3:11**
